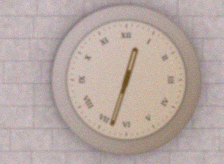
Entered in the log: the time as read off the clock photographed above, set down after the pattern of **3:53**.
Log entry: **12:33**
